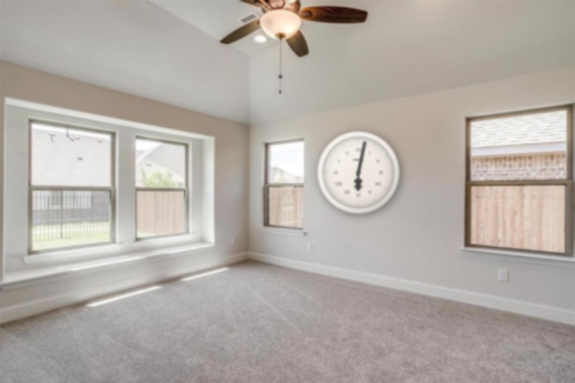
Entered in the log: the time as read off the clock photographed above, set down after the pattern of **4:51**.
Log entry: **6:02**
